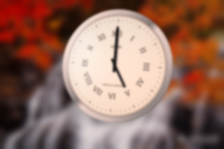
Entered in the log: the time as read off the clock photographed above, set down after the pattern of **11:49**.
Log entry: **5:00**
